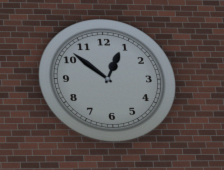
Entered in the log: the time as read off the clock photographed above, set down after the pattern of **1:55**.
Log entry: **12:52**
